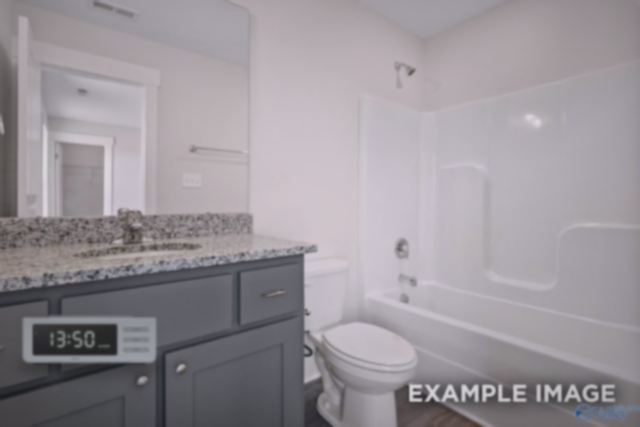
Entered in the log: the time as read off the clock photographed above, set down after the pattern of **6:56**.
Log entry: **13:50**
